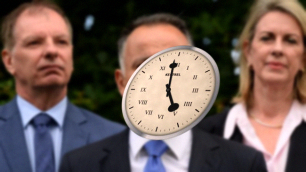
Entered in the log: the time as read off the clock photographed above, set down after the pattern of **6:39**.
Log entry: **4:59**
